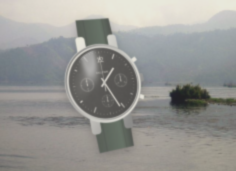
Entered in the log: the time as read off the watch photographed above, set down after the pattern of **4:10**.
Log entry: **1:26**
